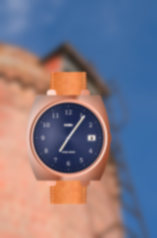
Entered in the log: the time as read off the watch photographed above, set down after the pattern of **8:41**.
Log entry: **7:06**
